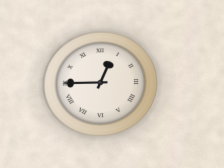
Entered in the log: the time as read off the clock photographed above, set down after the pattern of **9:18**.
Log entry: **12:45**
